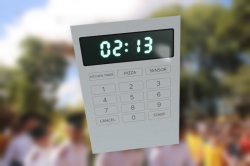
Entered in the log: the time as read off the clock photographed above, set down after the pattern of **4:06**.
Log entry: **2:13**
